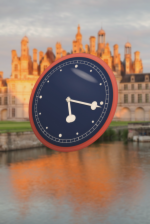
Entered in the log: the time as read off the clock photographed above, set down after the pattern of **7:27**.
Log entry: **5:16**
